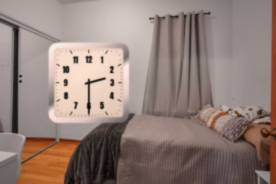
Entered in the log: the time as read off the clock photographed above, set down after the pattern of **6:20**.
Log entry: **2:30**
